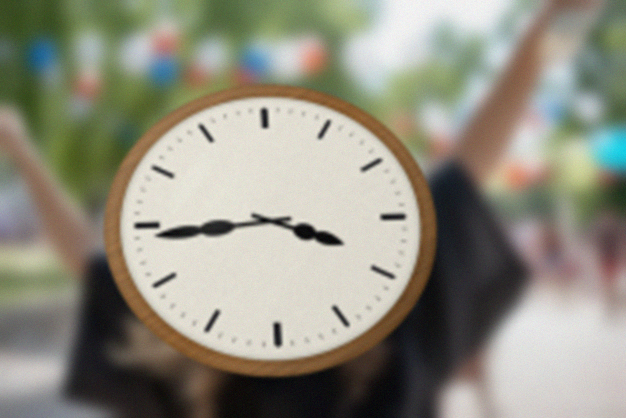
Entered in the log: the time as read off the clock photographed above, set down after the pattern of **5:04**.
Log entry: **3:44**
